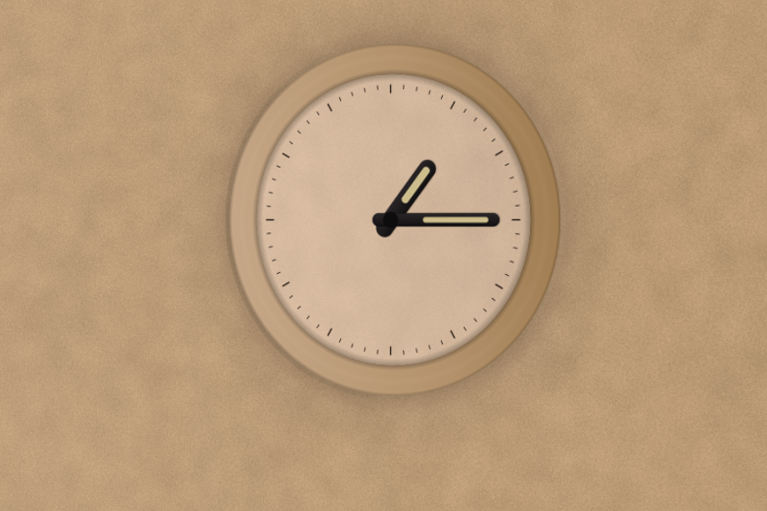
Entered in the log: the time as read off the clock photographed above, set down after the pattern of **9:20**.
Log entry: **1:15**
